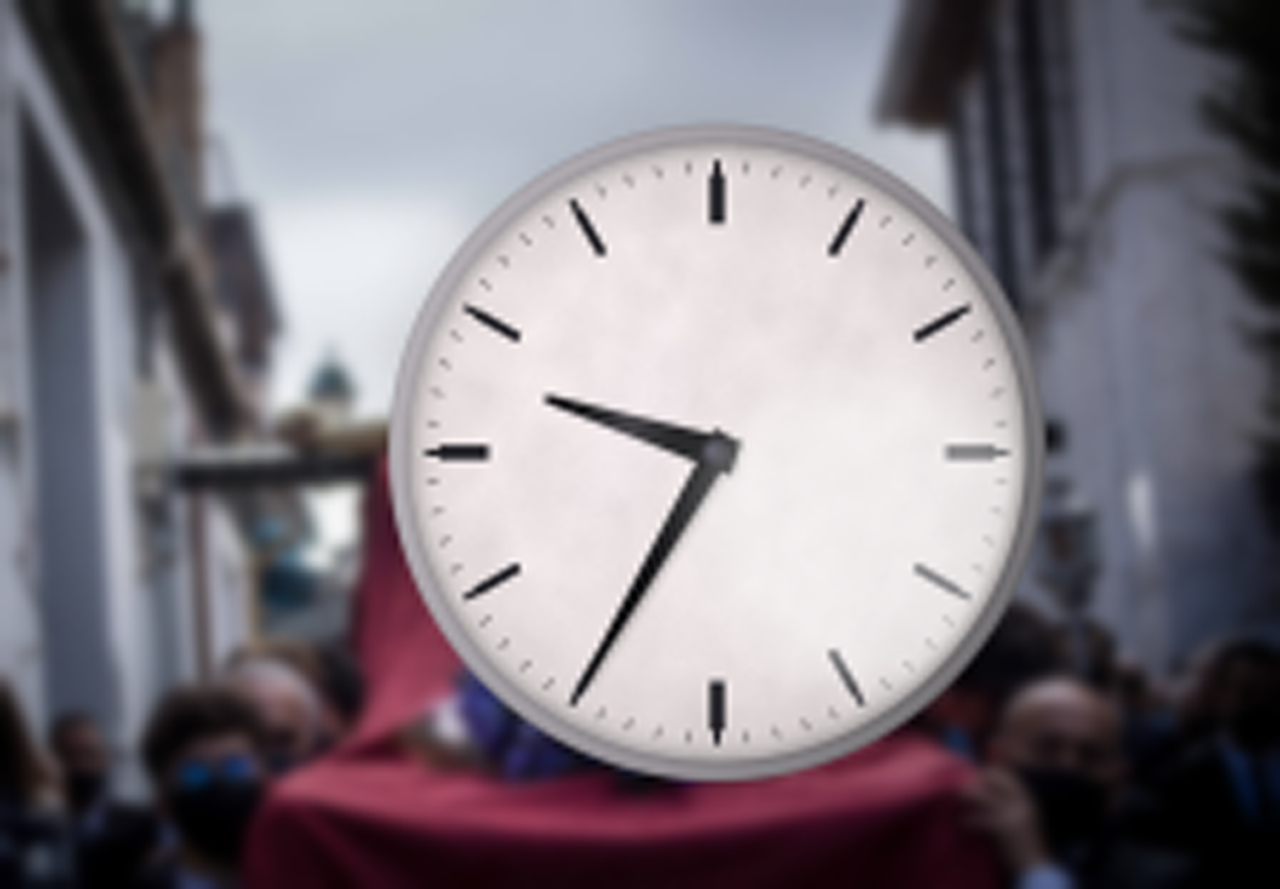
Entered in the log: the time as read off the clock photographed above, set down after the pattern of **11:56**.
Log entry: **9:35**
